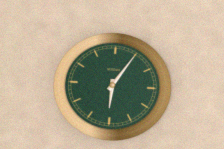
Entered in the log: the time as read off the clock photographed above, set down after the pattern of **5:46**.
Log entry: **6:05**
